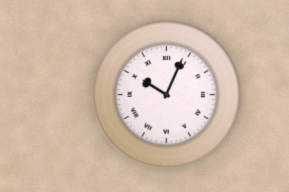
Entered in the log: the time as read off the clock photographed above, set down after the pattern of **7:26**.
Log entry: **10:04**
